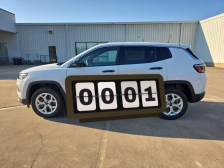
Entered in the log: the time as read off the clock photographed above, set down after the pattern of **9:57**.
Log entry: **0:01**
